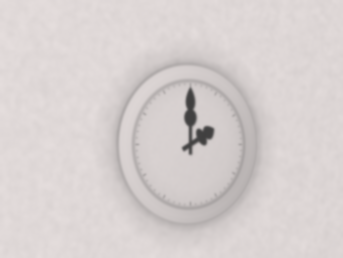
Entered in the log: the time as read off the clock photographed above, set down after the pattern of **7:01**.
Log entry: **2:00**
